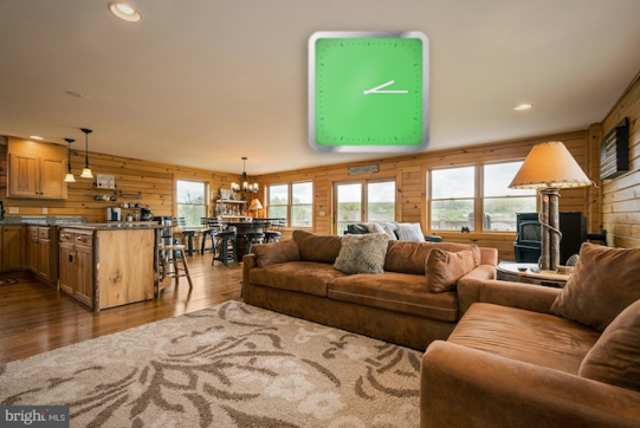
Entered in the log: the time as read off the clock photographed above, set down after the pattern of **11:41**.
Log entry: **2:15**
